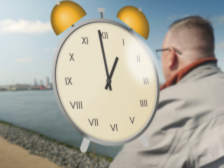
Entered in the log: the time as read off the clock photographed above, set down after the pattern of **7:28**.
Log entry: **12:59**
